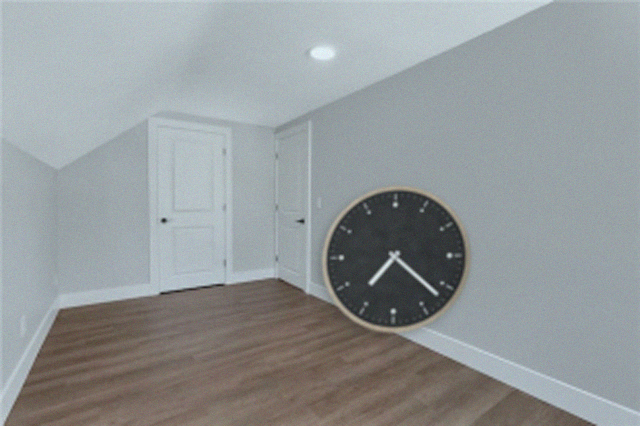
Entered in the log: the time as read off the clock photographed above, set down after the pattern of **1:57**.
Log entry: **7:22**
